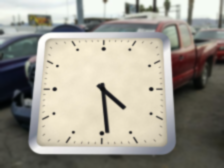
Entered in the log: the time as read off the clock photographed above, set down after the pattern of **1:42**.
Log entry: **4:29**
